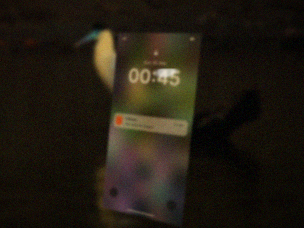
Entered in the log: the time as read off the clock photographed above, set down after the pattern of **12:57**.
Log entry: **0:45**
